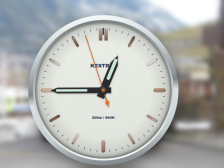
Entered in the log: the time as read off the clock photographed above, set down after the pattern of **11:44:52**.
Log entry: **12:44:57**
